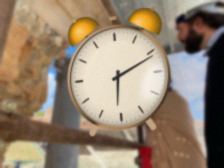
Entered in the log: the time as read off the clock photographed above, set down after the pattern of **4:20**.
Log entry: **6:11**
